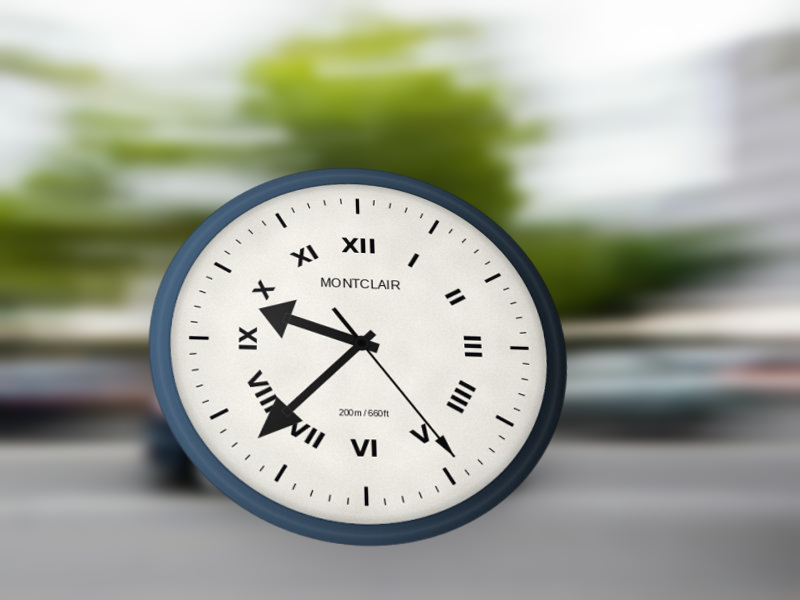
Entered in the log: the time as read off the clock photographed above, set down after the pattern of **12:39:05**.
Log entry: **9:37:24**
